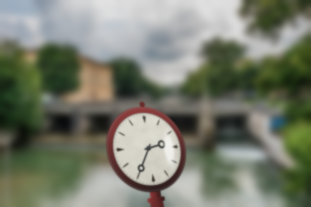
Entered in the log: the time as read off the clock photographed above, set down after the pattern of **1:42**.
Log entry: **2:35**
